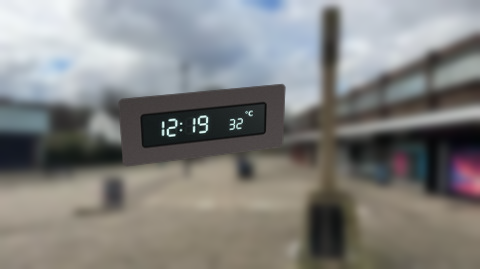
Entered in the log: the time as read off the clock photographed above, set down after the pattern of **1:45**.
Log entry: **12:19**
